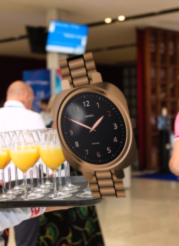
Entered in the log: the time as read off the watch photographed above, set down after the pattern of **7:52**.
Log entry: **1:50**
